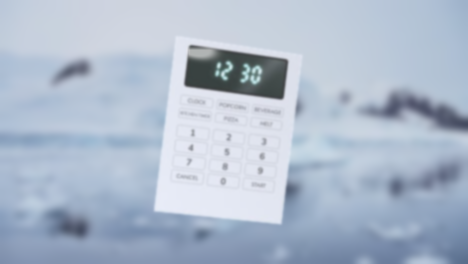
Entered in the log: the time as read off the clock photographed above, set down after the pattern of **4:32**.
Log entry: **12:30**
